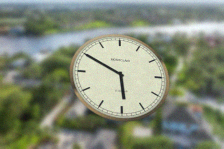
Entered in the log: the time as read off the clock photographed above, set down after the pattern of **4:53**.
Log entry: **5:50**
